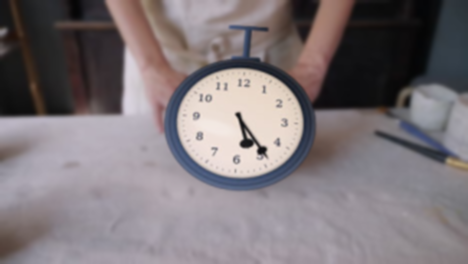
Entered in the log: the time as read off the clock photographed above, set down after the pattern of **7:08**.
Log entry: **5:24**
